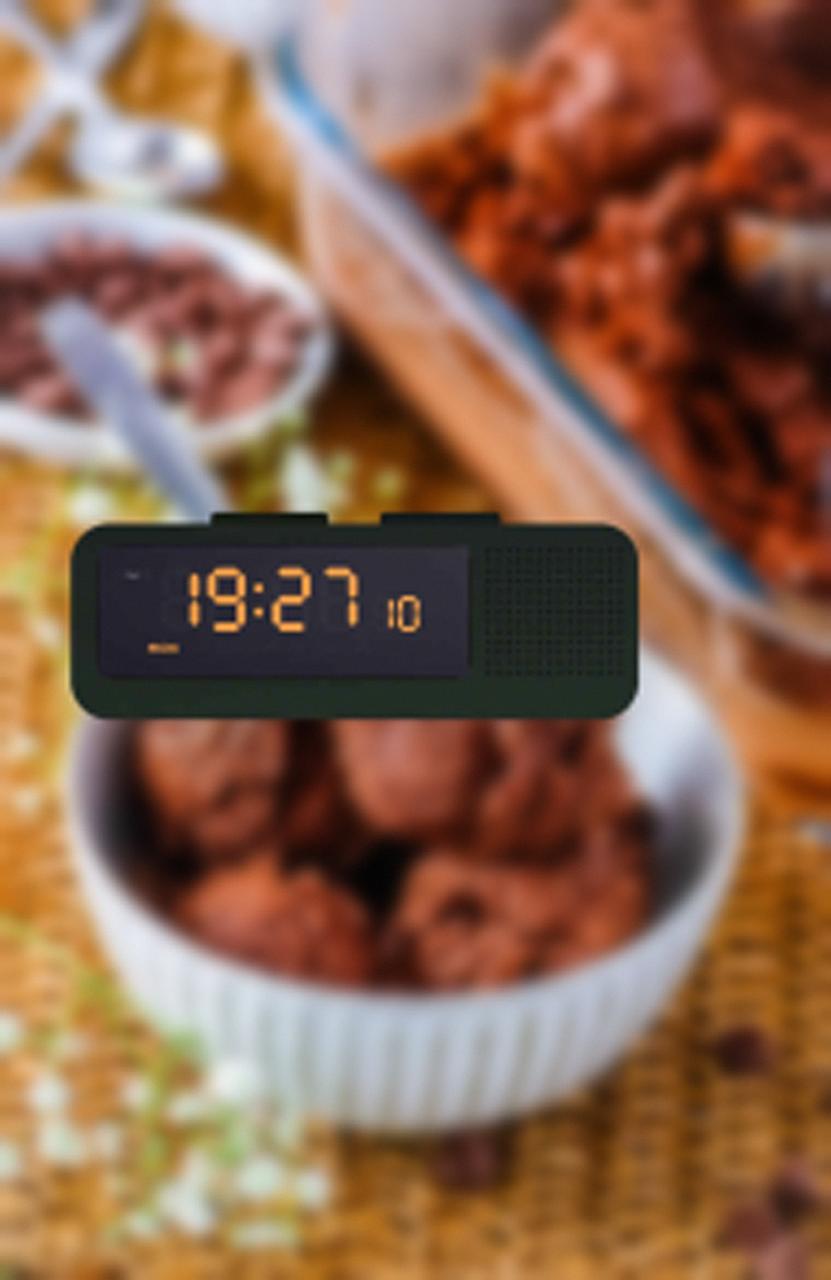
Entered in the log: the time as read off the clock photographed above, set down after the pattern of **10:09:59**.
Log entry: **19:27:10**
